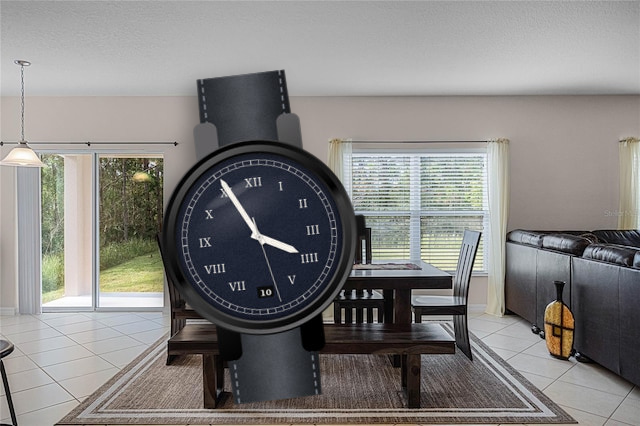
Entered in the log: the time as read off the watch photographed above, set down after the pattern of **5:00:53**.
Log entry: **3:55:28**
